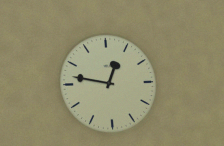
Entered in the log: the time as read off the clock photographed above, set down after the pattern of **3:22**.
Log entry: **12:47**
